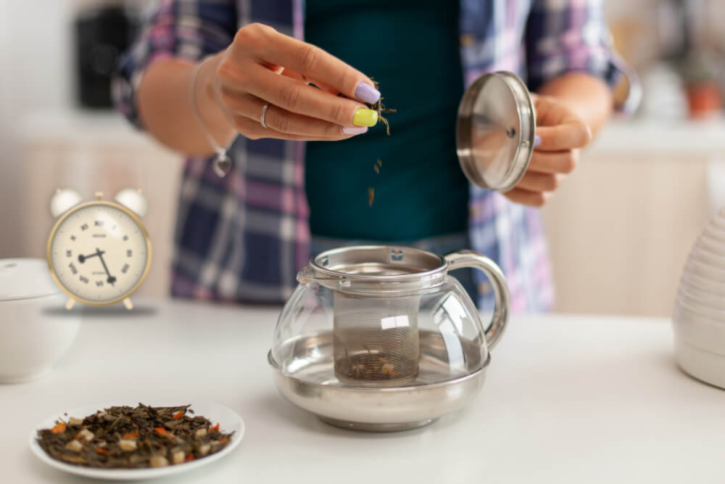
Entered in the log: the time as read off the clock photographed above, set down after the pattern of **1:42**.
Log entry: **8:26**
